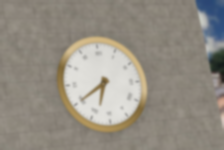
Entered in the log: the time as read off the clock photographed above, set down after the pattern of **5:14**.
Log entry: **6:40**
